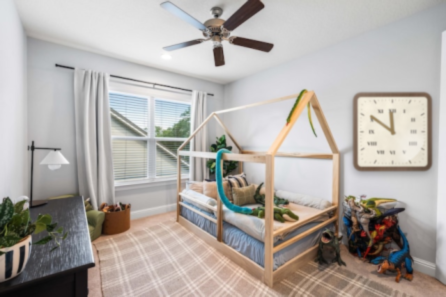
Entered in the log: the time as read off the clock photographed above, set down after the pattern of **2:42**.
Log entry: **11:51**
